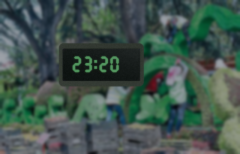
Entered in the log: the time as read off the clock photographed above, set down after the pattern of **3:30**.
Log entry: **23:20**
